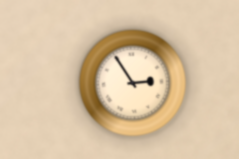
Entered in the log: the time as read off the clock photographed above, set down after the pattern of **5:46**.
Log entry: **2:55**
